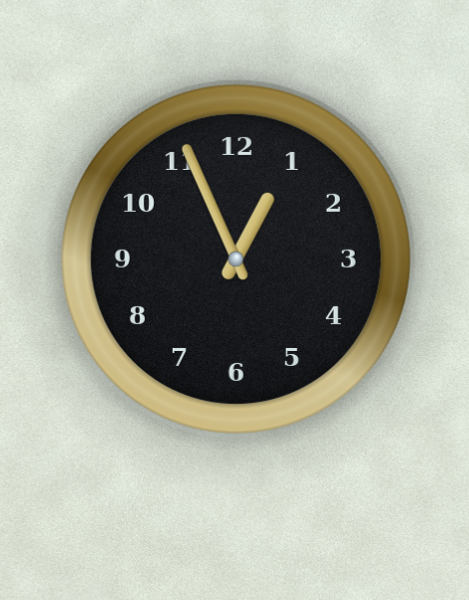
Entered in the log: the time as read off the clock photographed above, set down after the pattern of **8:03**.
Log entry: **12:56**
